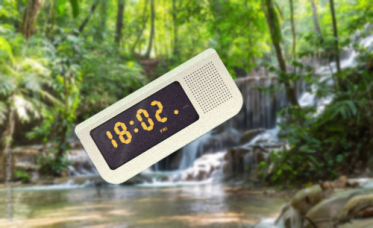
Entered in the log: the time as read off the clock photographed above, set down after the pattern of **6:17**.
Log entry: **18:02**
